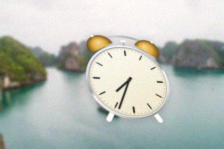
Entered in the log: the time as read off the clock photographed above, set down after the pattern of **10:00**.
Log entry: **7:34**
